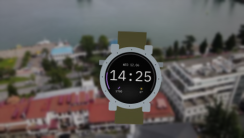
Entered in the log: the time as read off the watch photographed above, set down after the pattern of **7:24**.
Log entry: **14:25**
